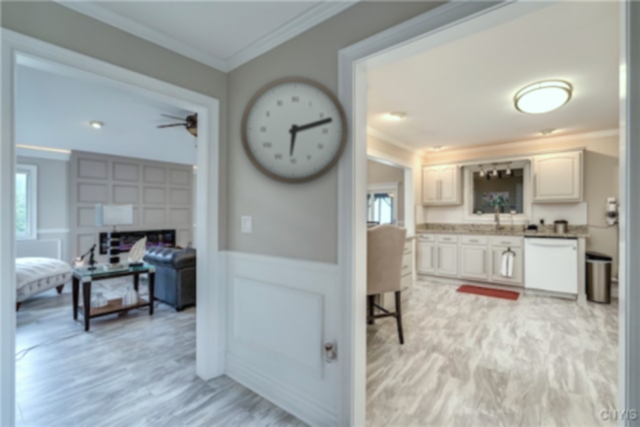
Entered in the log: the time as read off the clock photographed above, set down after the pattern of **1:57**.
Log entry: **6:12**
